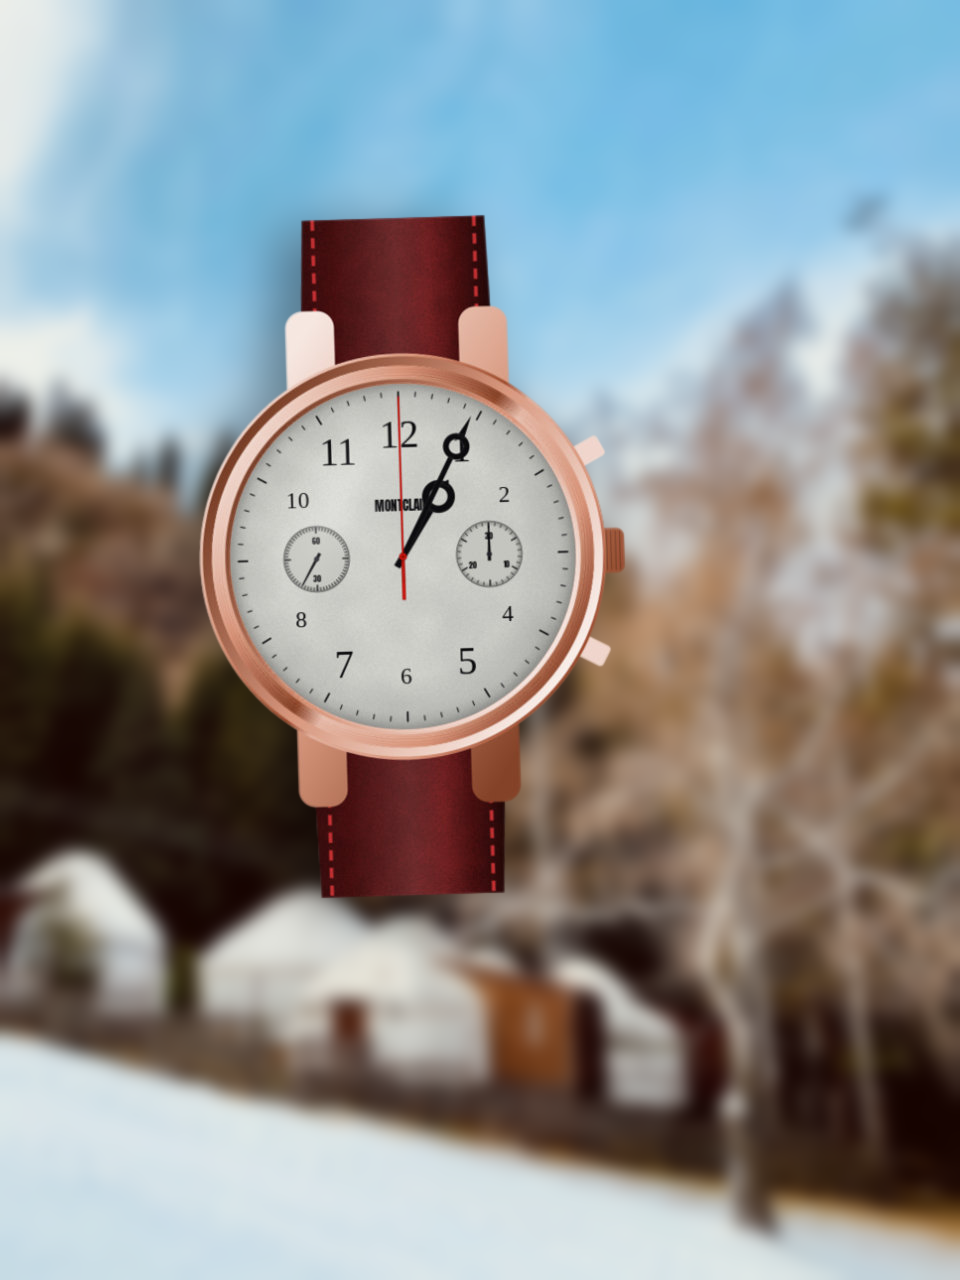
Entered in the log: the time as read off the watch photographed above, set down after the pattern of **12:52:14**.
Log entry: **1:04:35**
